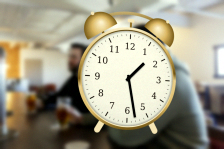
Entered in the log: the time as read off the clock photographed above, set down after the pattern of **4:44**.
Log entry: **1:28**
